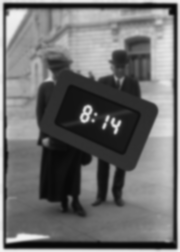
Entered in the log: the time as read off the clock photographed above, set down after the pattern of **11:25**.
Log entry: **8:14**
